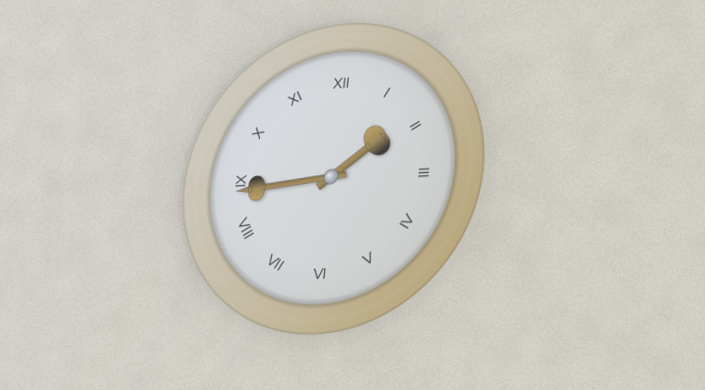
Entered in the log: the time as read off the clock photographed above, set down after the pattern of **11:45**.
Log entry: **1:44**
